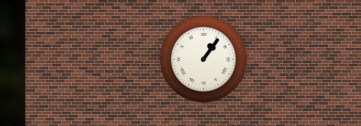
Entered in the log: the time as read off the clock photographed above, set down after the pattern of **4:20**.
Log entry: **1:06**
